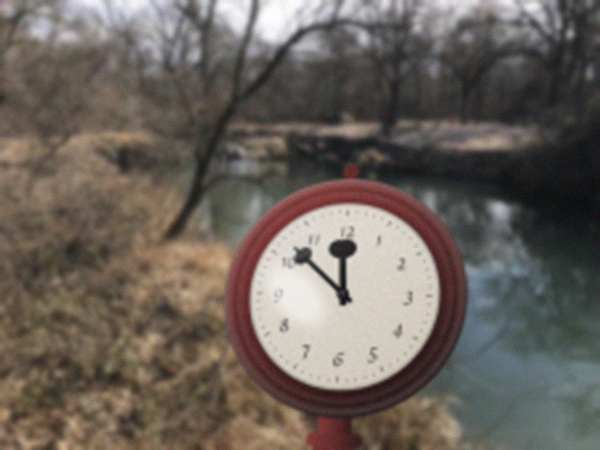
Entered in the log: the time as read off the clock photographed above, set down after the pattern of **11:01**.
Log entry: **11:52**
